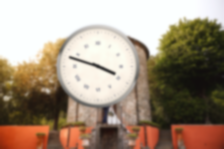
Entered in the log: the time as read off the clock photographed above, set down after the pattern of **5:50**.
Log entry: **3:48**
